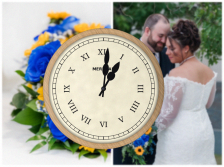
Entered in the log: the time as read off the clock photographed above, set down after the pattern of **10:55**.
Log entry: **1:01**
